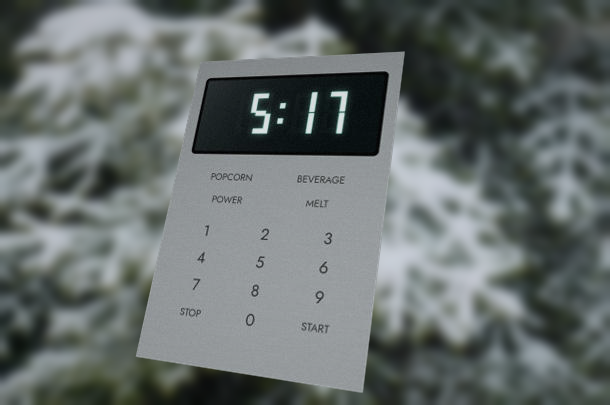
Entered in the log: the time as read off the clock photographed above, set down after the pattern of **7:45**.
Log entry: **5:17**
